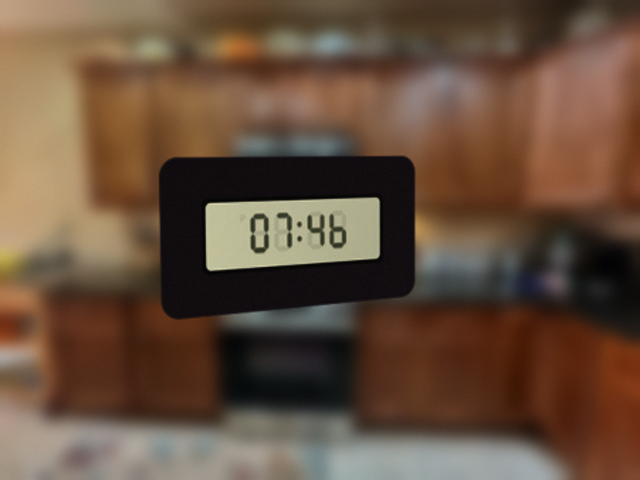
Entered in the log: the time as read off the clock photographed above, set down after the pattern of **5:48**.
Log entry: **7:46**
